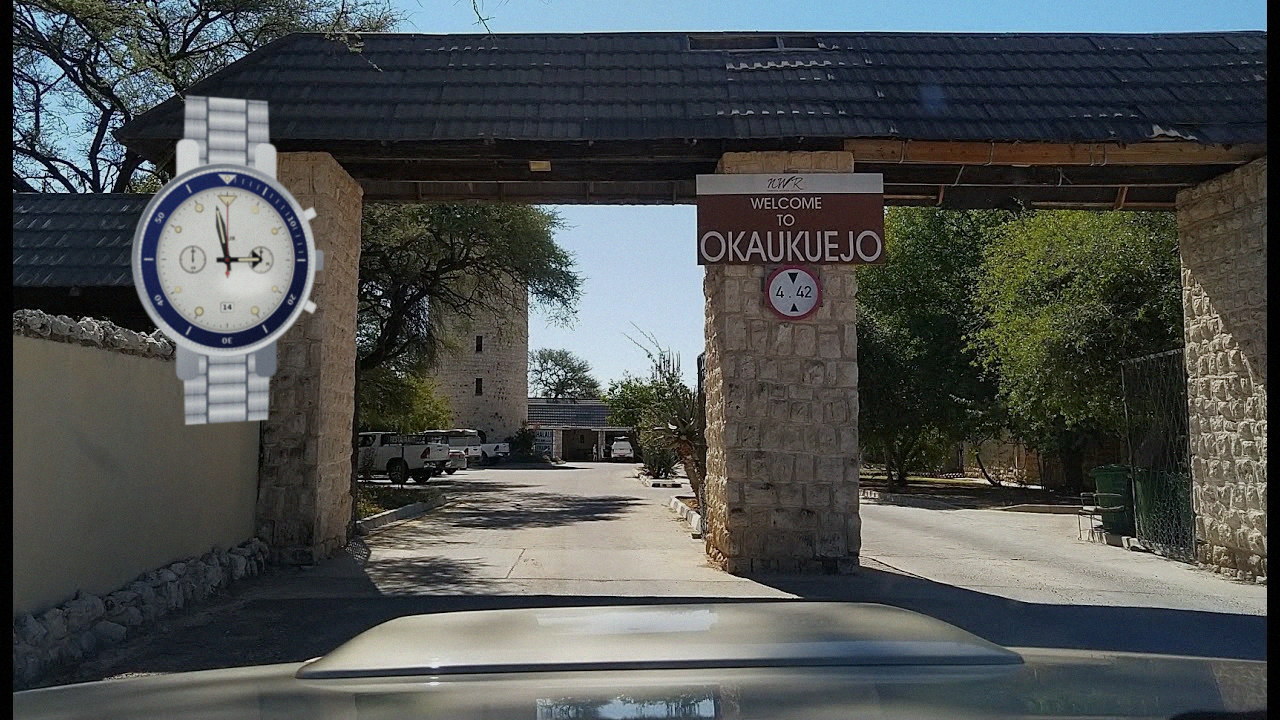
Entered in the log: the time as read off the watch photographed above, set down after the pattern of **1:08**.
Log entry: **2:58**
